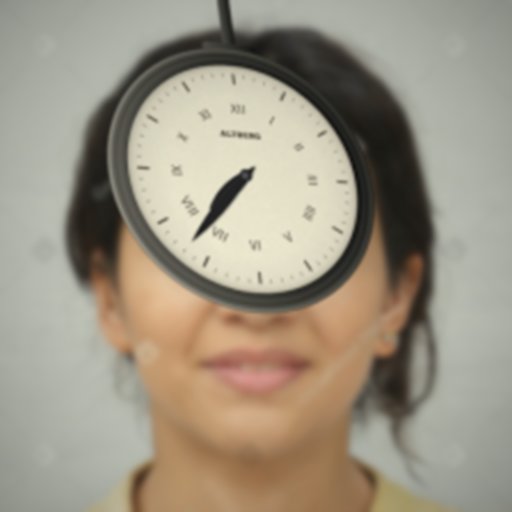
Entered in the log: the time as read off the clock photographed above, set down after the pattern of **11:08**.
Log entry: **7:37**
